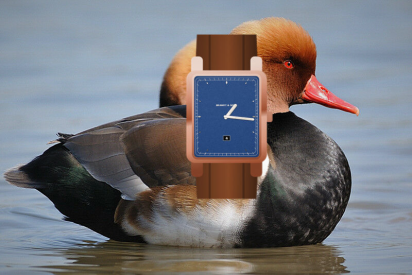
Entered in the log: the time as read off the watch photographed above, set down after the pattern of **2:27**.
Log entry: **1:16**
